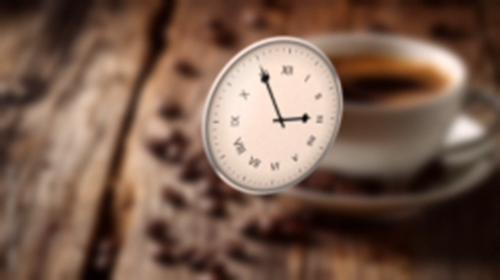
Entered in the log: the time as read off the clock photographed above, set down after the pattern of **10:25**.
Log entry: **2:55**
